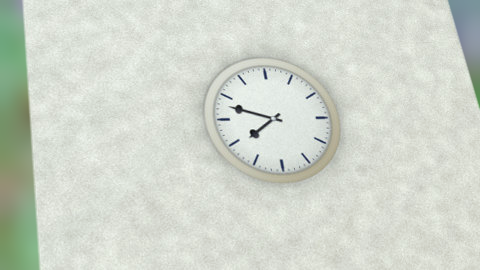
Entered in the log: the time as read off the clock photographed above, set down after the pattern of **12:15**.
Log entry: **7:48**
